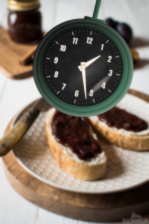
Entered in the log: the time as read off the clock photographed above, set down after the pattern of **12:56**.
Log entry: **1:27**
